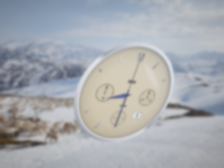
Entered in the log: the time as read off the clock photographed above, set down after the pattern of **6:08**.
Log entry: **8:30**
